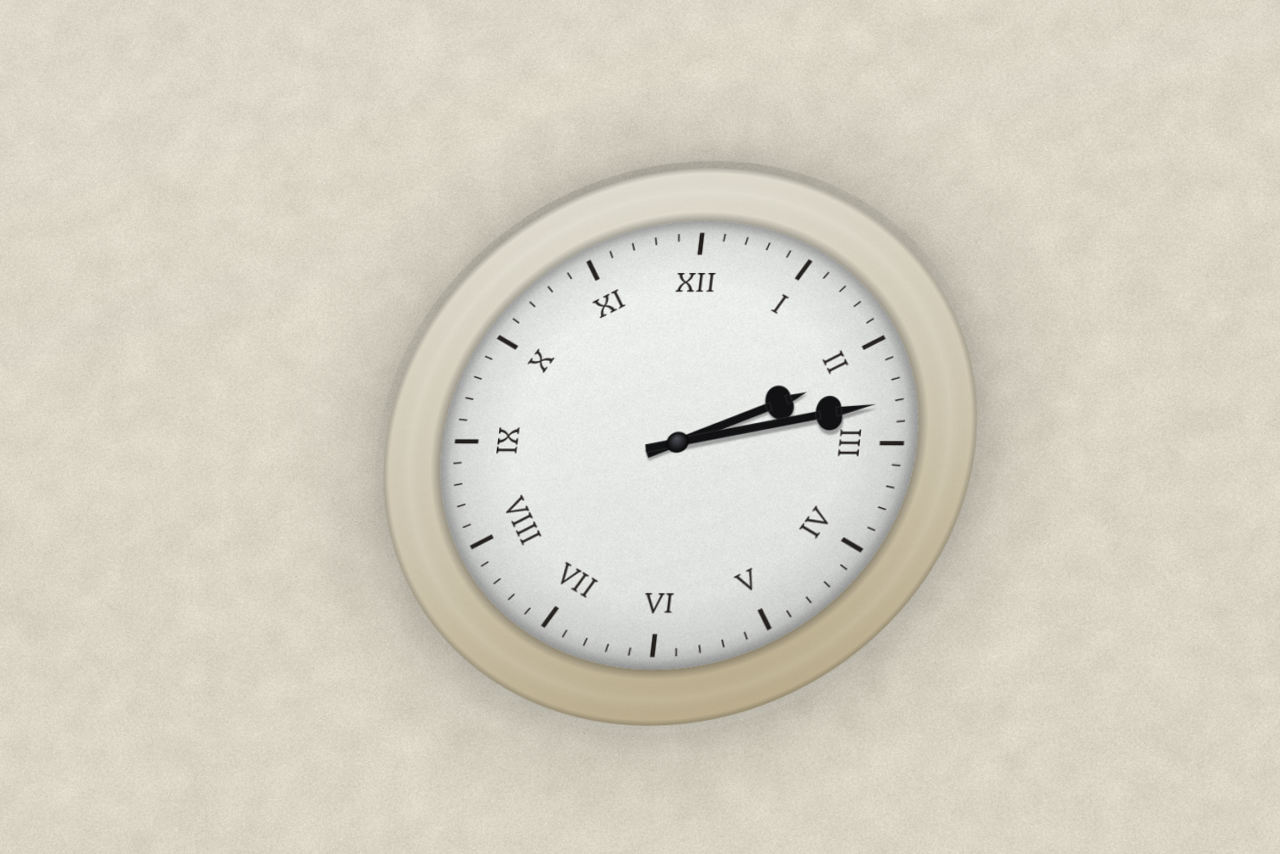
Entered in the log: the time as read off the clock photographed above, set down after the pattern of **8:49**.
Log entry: **2:13**
